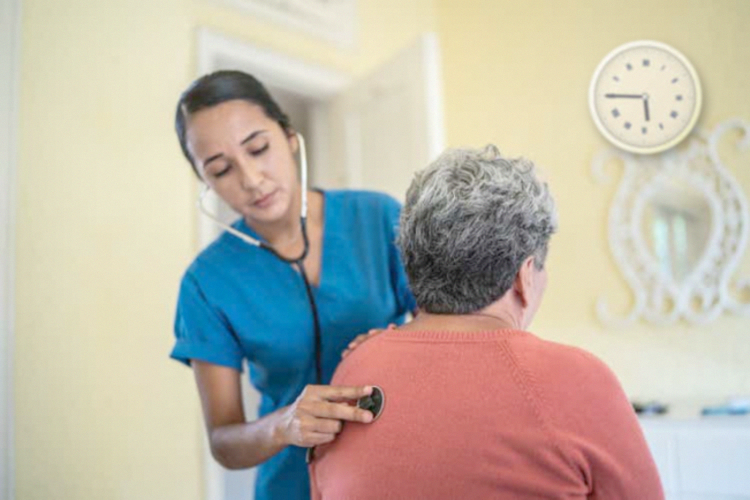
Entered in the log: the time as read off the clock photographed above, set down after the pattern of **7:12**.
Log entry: **5:45**
